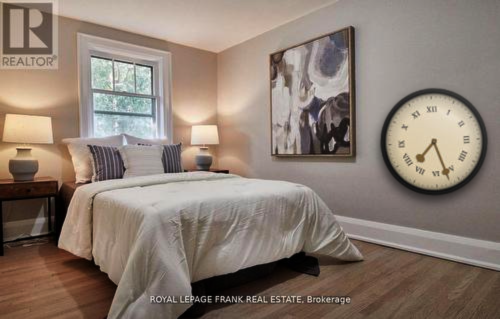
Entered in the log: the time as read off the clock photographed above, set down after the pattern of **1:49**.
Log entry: **7:27**
